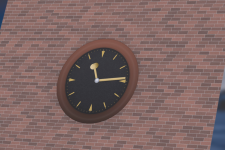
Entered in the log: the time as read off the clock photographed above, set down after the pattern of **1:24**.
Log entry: **11:14**
